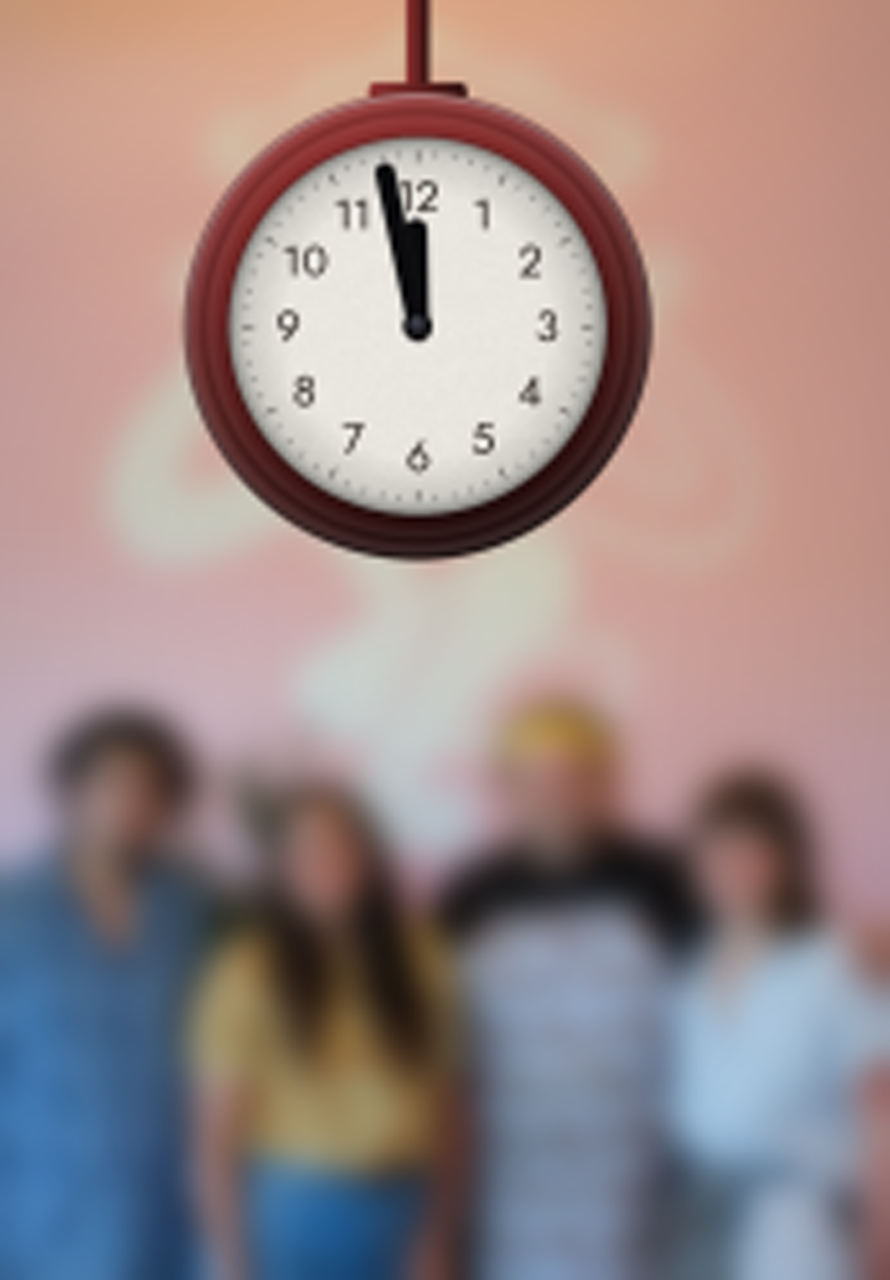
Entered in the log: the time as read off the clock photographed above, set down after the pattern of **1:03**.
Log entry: **11:58**
